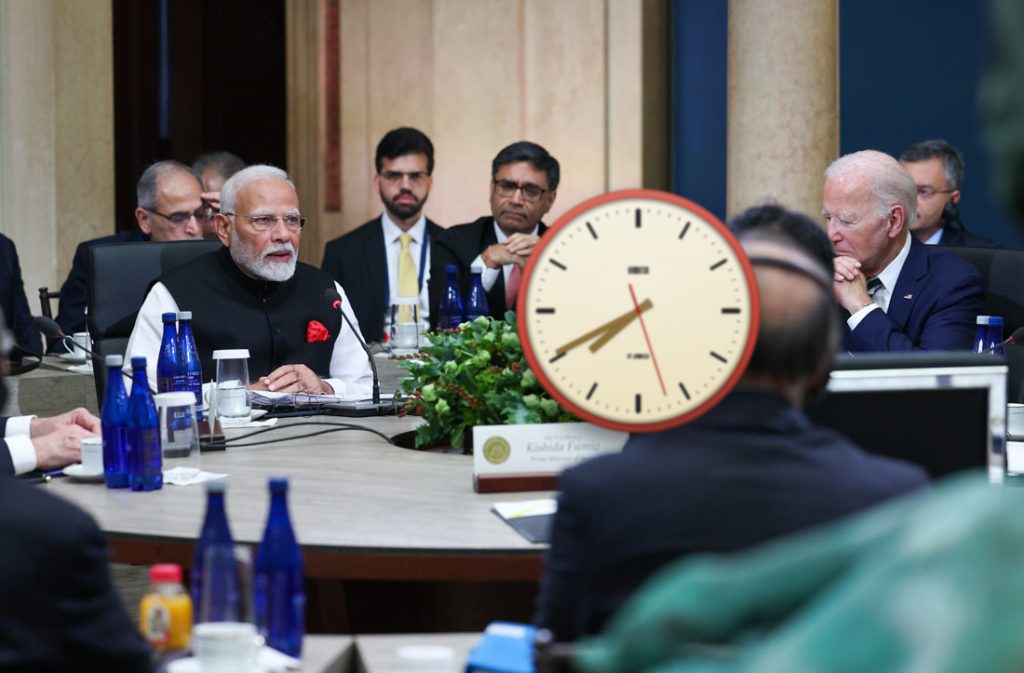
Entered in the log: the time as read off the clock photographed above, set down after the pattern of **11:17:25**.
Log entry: **7:40:27**
